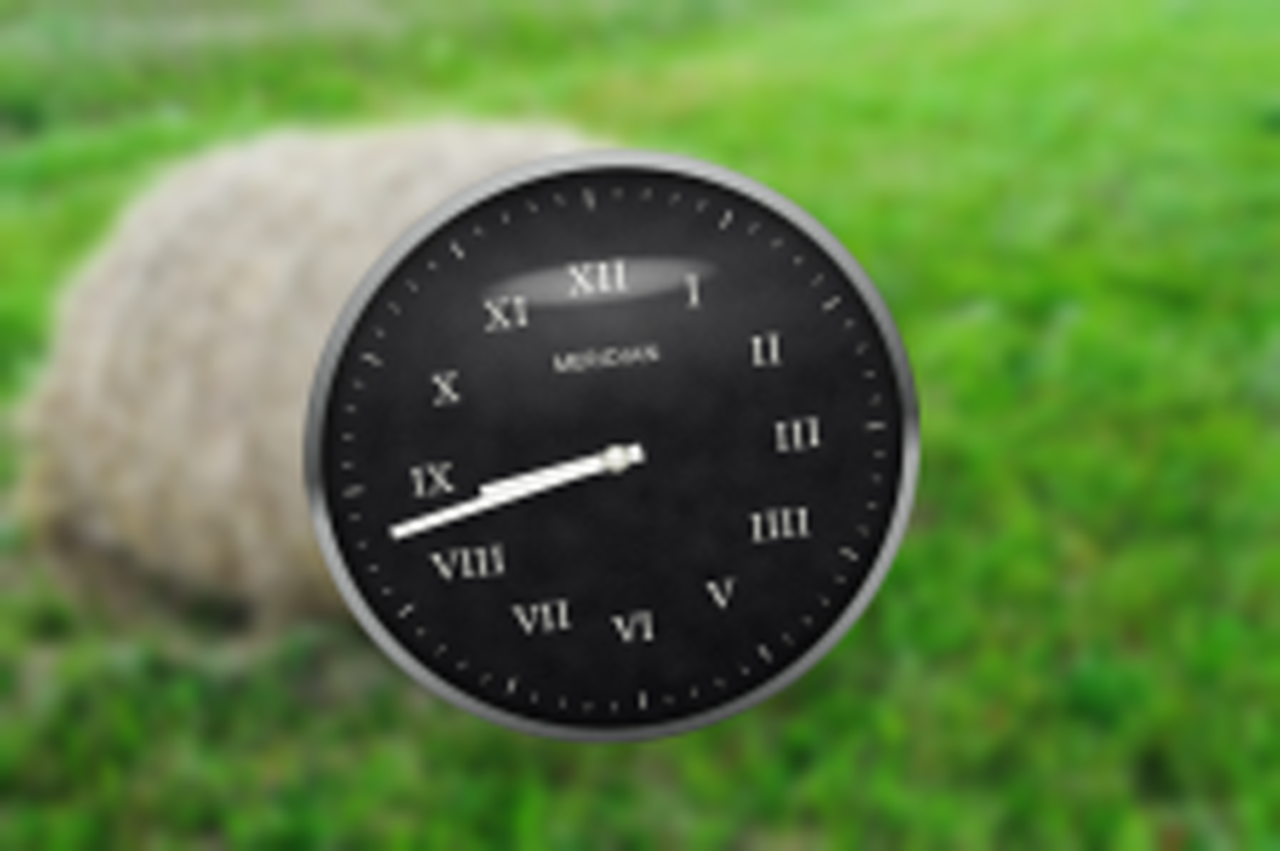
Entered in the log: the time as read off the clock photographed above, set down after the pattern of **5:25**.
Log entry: **8:43**
